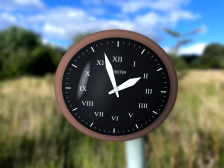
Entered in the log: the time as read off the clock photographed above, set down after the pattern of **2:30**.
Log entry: **1:57**
